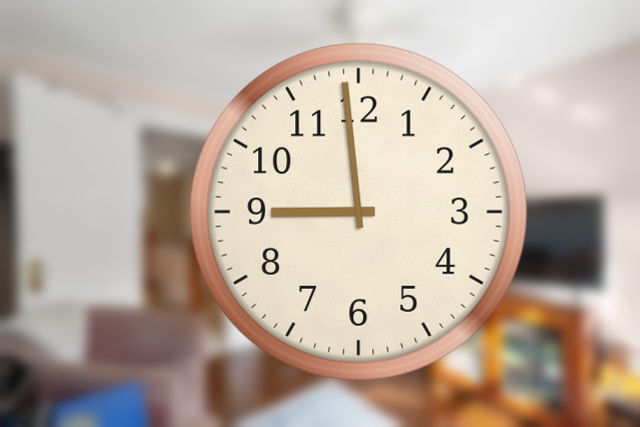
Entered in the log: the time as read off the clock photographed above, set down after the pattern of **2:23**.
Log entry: **8:59**
